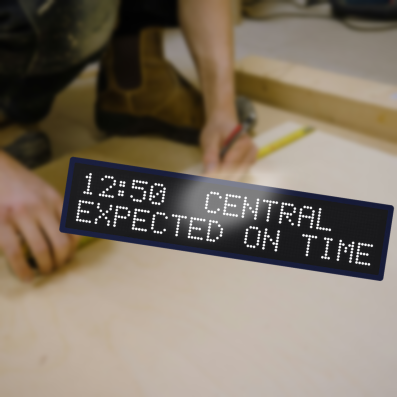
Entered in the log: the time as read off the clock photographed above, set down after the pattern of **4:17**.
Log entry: **12:50**
